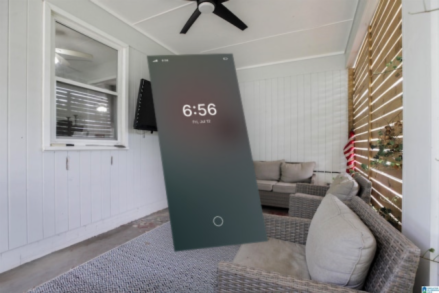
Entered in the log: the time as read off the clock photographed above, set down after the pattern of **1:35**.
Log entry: **6:56**
